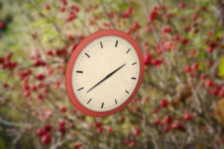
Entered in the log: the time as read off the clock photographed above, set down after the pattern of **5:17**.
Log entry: **1:38**
